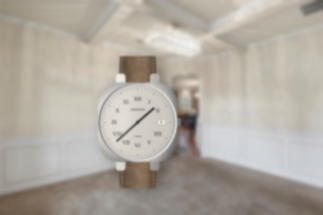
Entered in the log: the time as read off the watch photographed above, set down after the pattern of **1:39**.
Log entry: **1:38**
